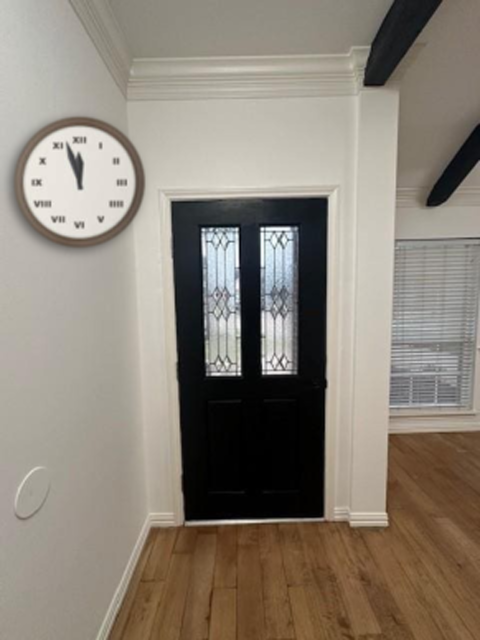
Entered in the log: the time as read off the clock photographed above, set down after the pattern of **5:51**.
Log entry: **11:57**
